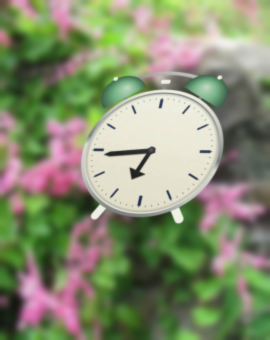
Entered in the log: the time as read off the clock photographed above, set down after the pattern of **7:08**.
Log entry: **6:44**
